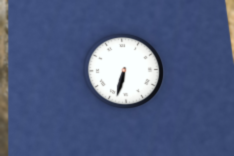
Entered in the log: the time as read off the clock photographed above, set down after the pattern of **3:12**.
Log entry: **6:33**
